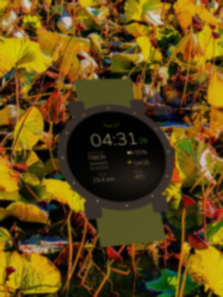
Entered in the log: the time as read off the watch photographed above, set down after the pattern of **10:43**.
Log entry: **4:31**
